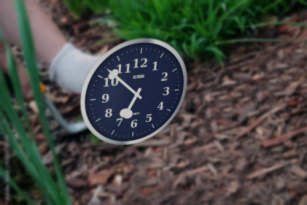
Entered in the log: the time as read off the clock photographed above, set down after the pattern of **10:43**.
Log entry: **6:52**
